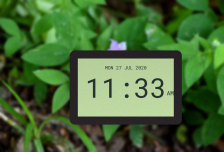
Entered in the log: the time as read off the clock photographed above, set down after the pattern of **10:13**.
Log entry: **11:33**
